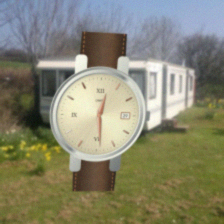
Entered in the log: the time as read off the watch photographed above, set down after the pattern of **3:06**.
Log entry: **12:29**
